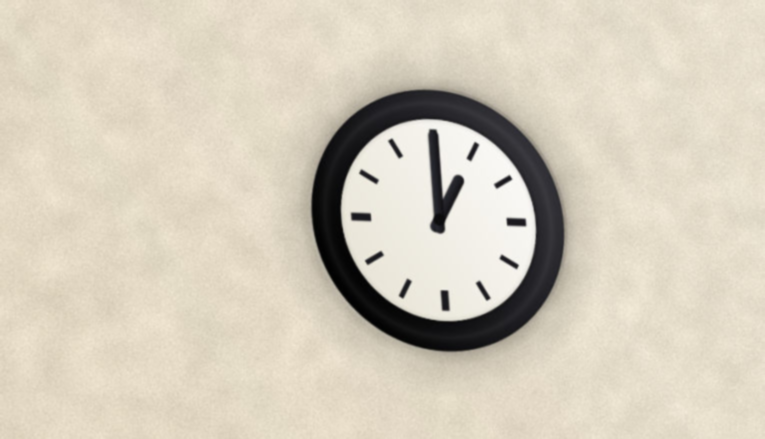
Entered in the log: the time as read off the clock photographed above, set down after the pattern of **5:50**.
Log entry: **1:00**
